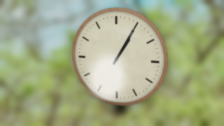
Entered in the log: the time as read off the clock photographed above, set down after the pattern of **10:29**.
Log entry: **1:05**
